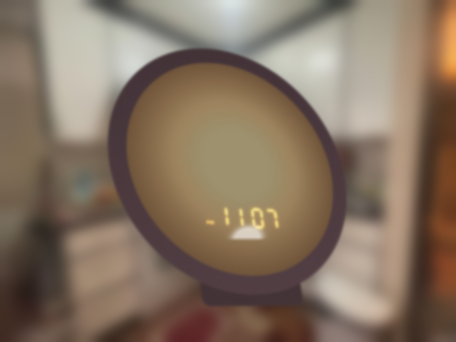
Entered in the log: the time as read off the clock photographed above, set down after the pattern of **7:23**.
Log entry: **11:07**
